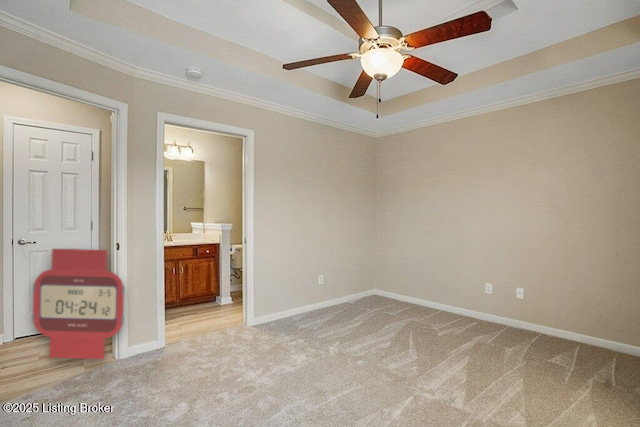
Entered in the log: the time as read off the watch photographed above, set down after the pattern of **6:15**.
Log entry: **4:24**
